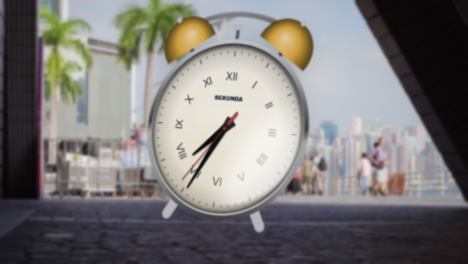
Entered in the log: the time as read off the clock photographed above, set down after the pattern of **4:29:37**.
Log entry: **7:34:36**
